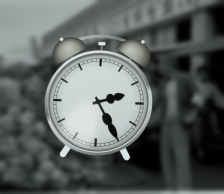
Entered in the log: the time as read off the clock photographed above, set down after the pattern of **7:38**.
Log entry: **2:25**
